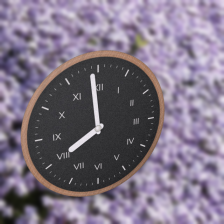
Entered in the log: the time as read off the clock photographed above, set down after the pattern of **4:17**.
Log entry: **7:59**
